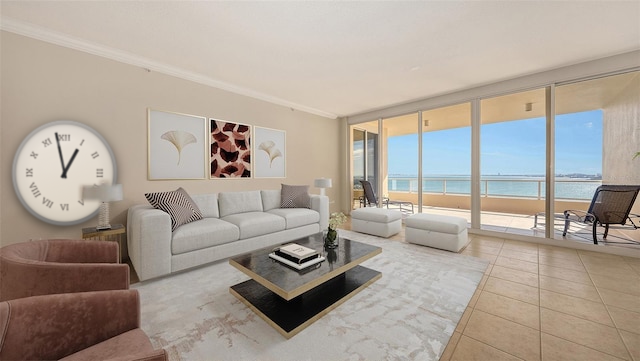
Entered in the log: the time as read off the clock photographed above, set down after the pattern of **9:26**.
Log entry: **12:58**
